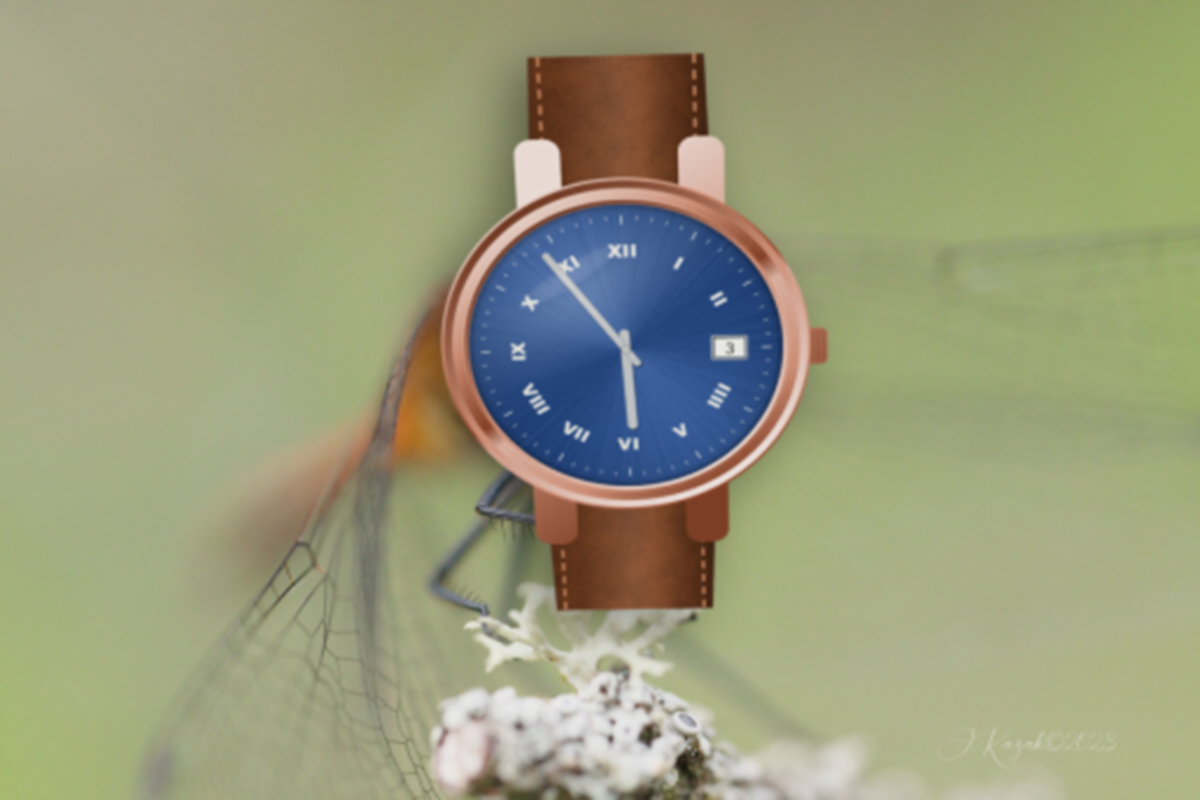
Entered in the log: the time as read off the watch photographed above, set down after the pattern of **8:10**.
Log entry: **5:54**
